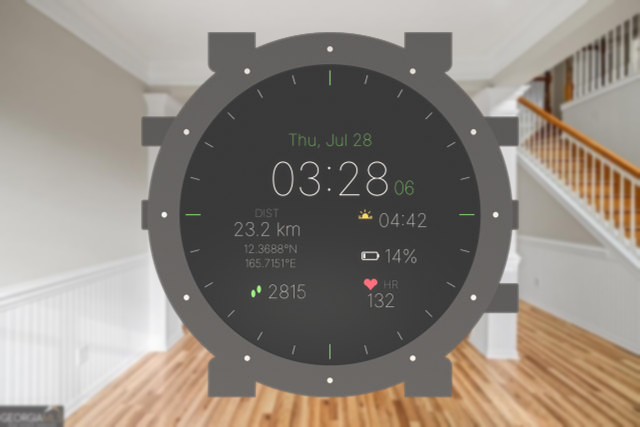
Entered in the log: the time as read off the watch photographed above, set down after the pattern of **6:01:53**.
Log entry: **3:28:06**
